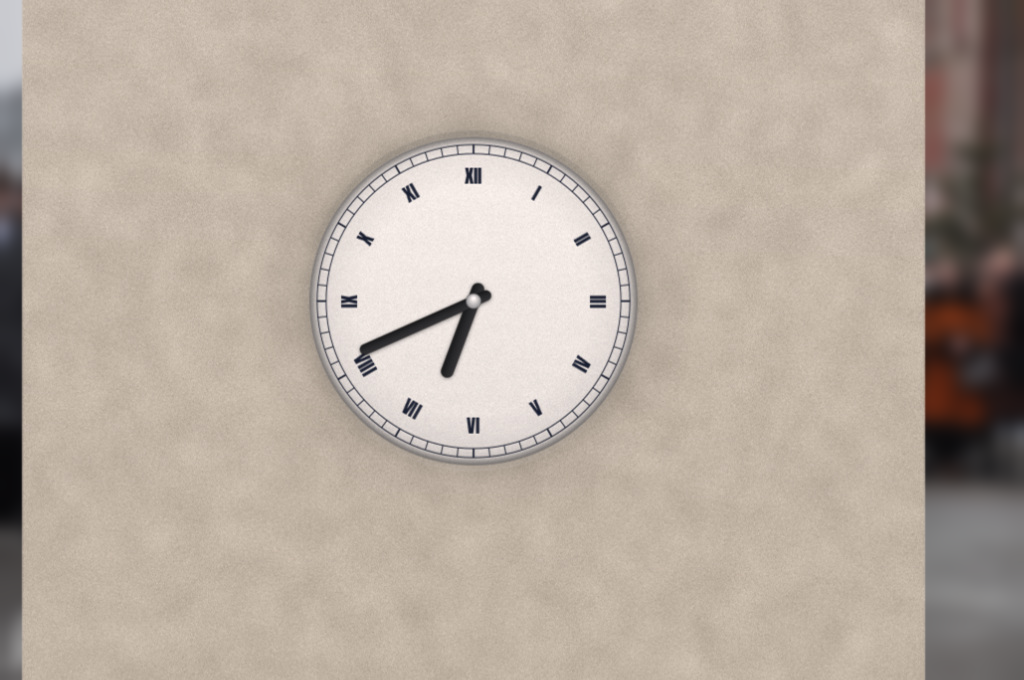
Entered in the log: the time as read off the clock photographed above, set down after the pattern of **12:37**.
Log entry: **6:41**
